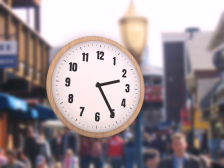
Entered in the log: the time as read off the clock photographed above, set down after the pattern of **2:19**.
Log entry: **2:25**
